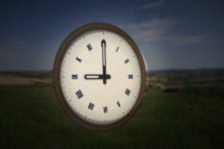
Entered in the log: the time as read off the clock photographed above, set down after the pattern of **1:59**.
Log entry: **9:00**
